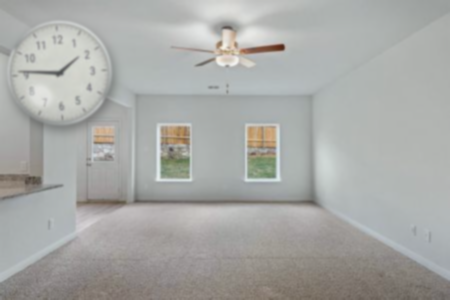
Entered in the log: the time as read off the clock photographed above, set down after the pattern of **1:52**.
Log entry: **1:46**
